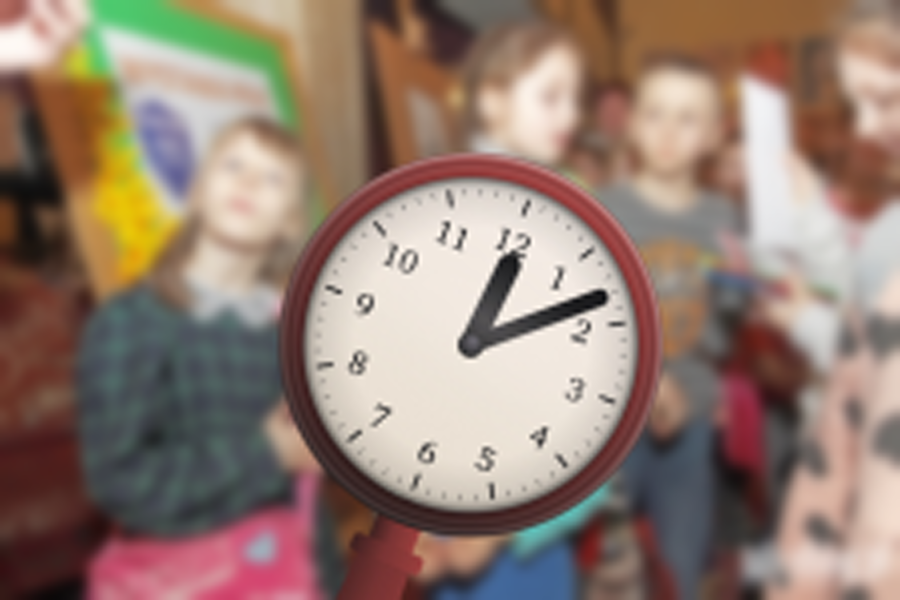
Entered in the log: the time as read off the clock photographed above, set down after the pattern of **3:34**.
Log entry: **12:08**
